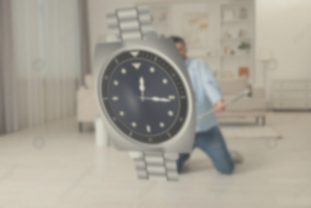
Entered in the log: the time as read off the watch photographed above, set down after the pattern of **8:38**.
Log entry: **12:16**
